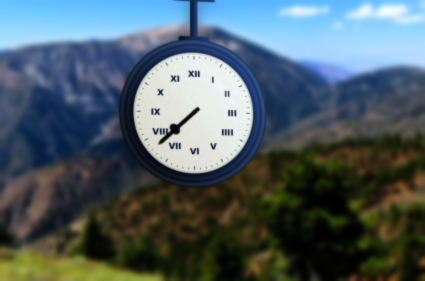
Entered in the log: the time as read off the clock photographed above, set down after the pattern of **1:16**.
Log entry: **7:38**
